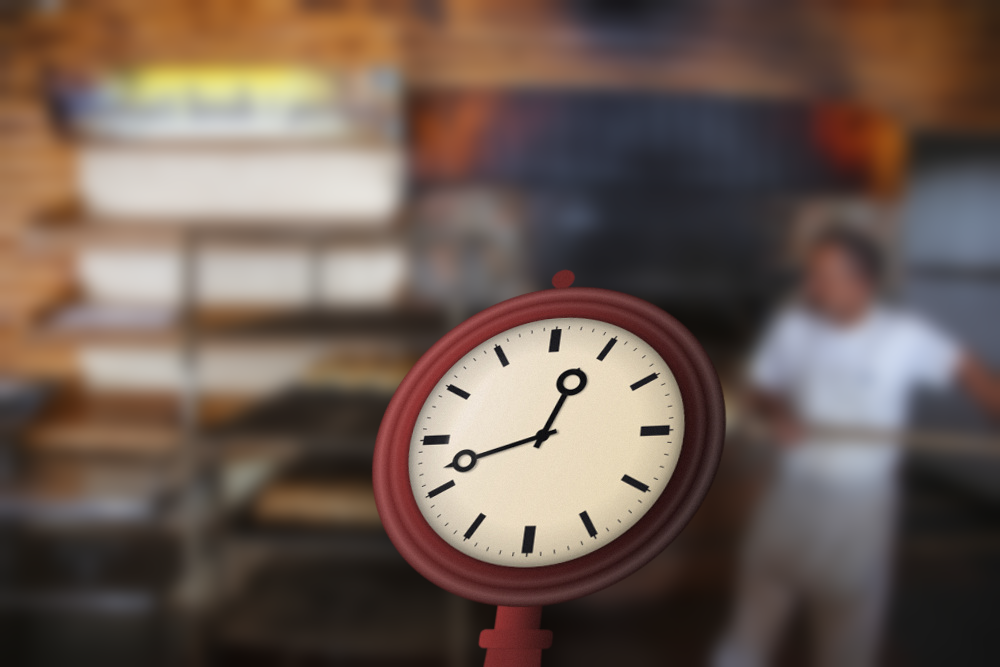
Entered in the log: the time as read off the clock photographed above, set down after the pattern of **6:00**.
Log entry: **12:42**
